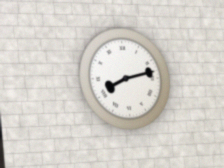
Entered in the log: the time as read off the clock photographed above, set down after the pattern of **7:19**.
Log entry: **8:13**
